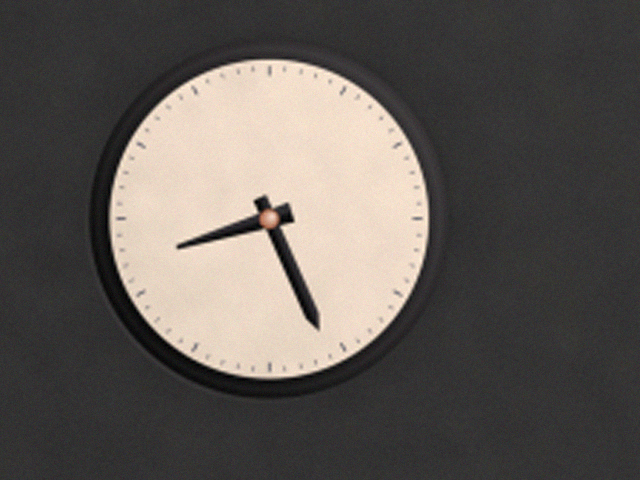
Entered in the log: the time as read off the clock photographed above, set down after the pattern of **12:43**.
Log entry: **8:26**
